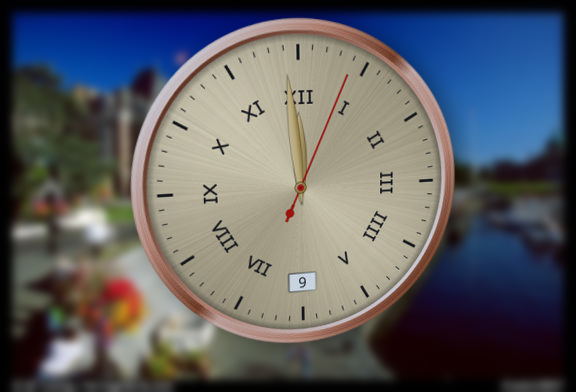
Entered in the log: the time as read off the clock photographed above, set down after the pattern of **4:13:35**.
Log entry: **11:59:04**
